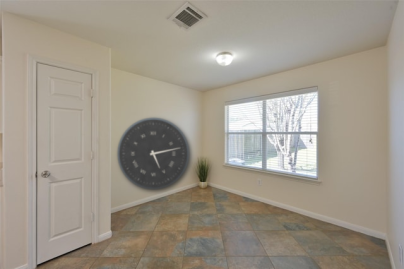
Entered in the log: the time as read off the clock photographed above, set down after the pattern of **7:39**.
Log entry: **5:13**
